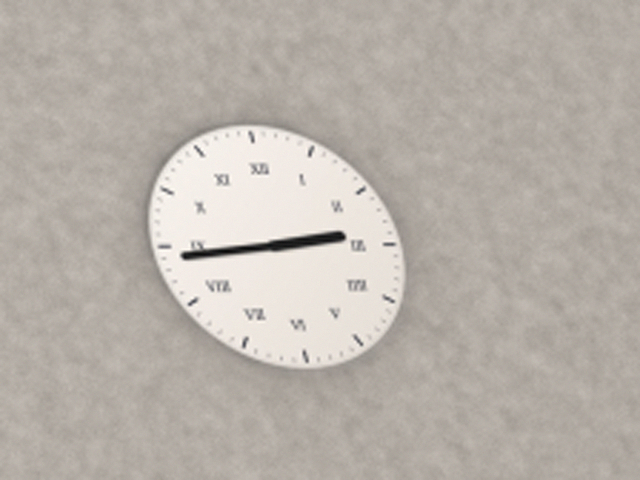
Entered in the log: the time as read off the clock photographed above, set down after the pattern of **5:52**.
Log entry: **2:44**
